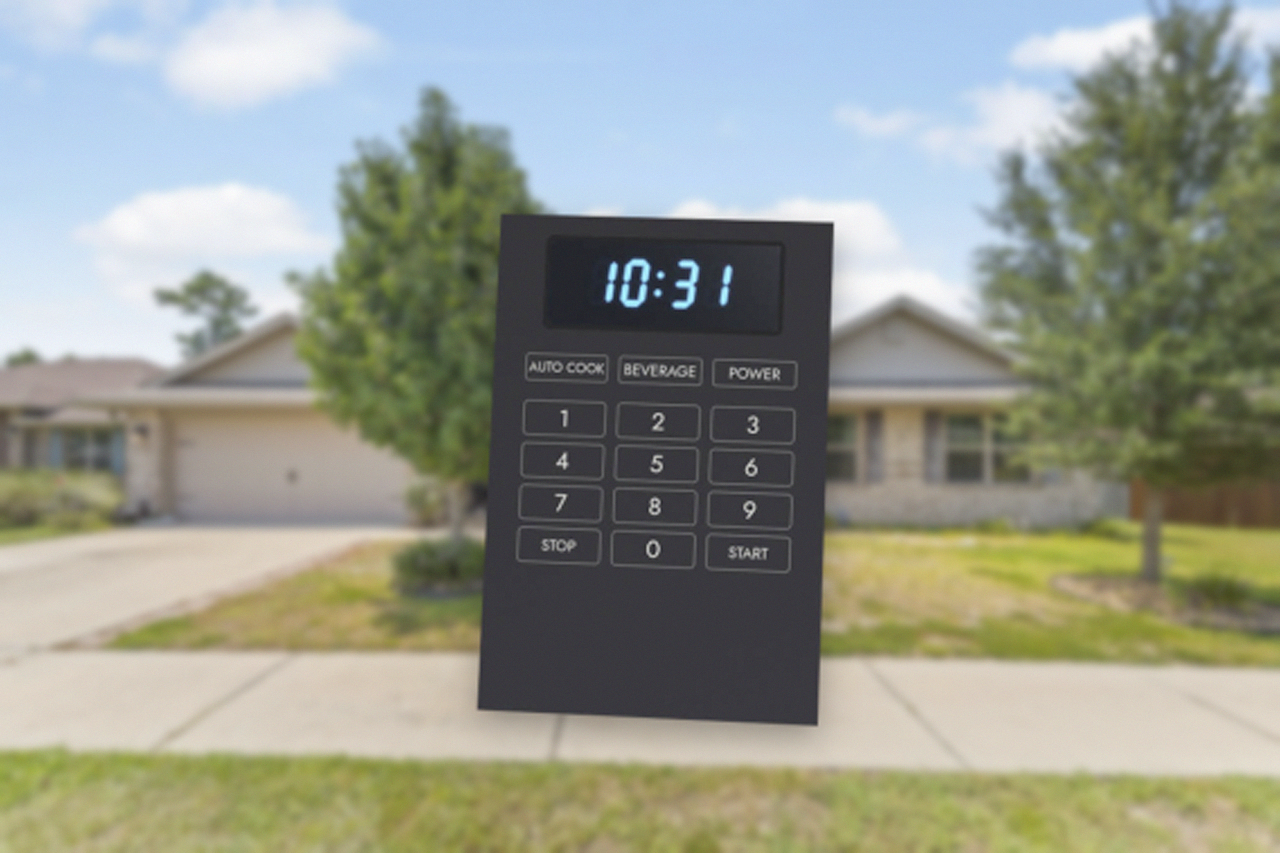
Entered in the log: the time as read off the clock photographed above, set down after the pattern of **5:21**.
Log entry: **10:31**
